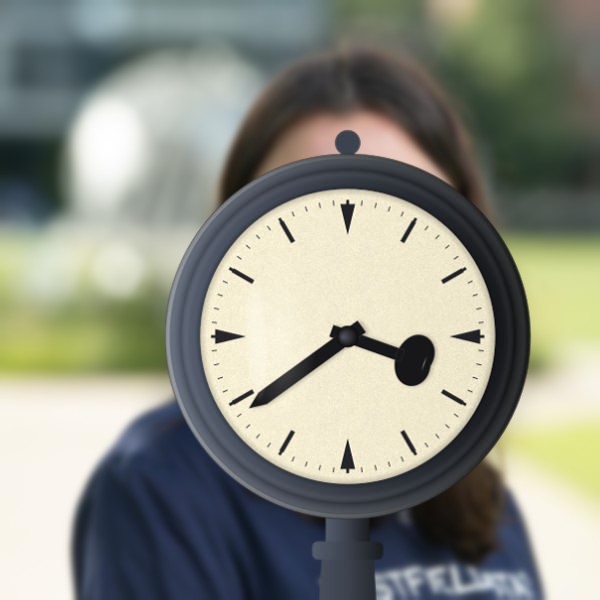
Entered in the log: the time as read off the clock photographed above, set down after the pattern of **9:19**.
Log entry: **3:39**
